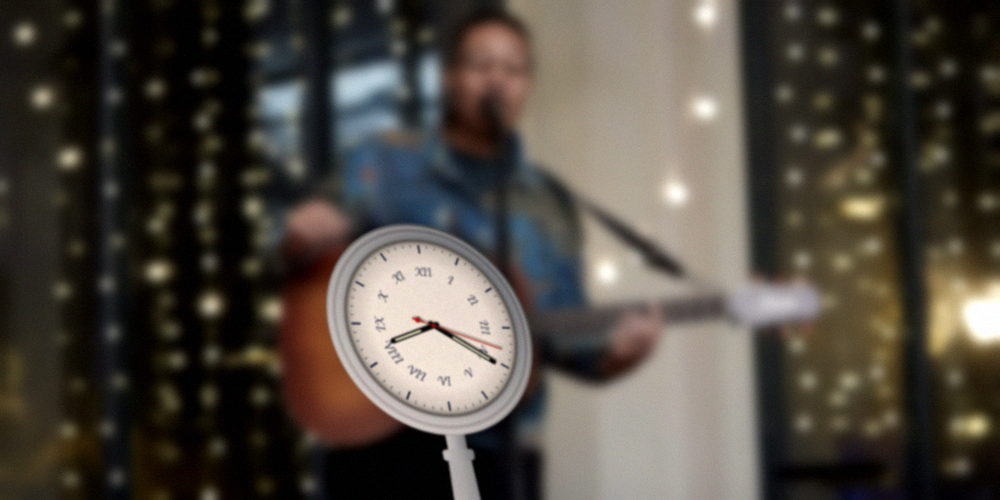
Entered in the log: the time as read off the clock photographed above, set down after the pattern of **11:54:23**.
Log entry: **8:20:18**
